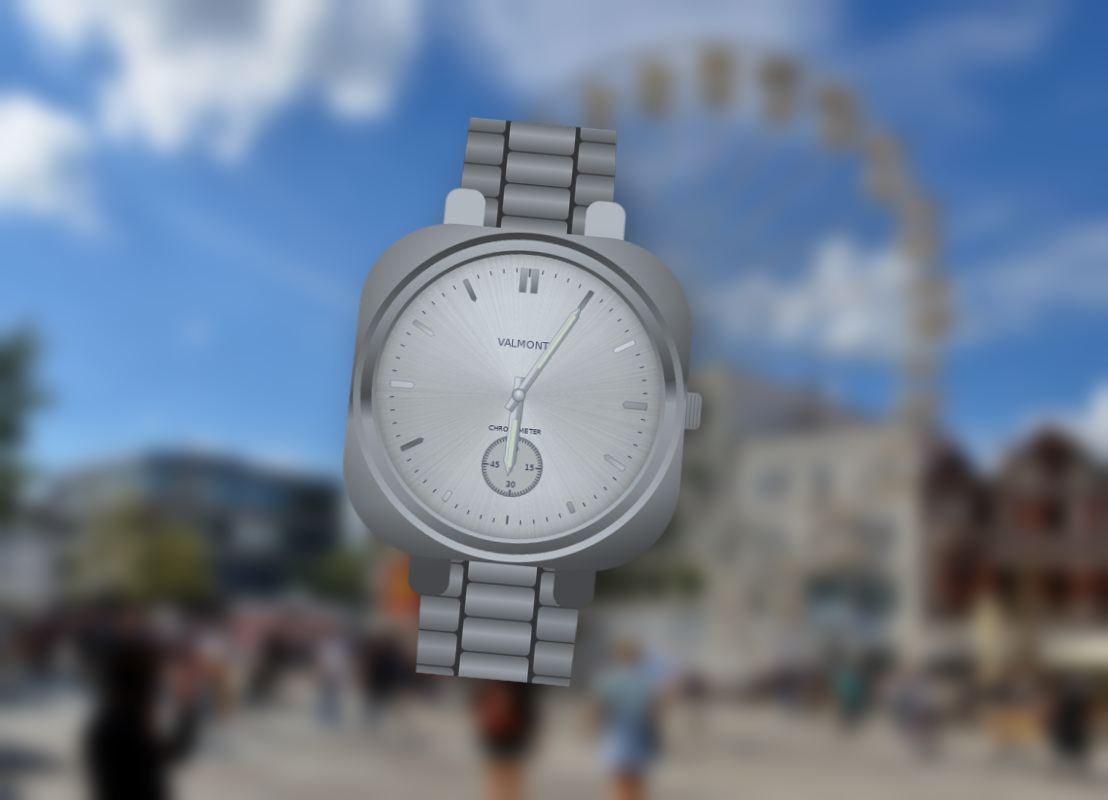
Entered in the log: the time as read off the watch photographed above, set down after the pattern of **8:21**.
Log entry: **6:05**
